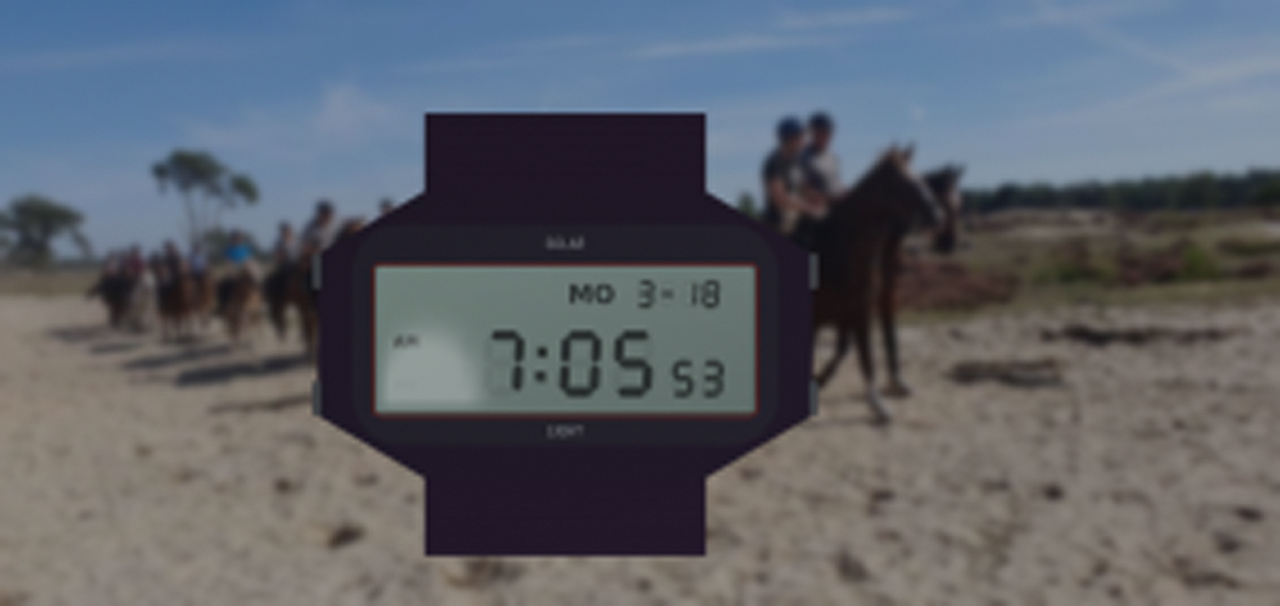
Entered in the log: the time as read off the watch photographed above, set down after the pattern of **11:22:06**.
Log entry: **7:05:53**
